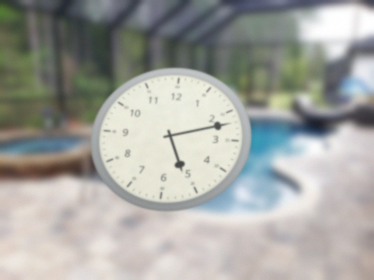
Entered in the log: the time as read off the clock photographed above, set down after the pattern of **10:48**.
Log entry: **5:12**
